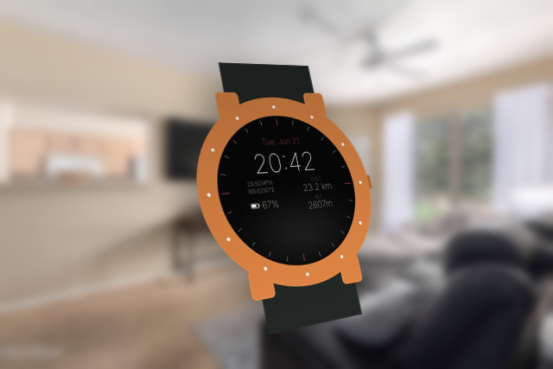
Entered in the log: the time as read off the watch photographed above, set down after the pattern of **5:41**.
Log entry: **20:42**
